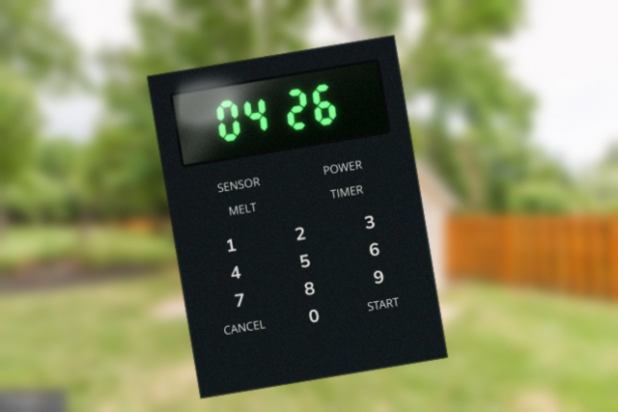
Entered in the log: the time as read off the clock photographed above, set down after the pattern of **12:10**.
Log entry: **4:26**
